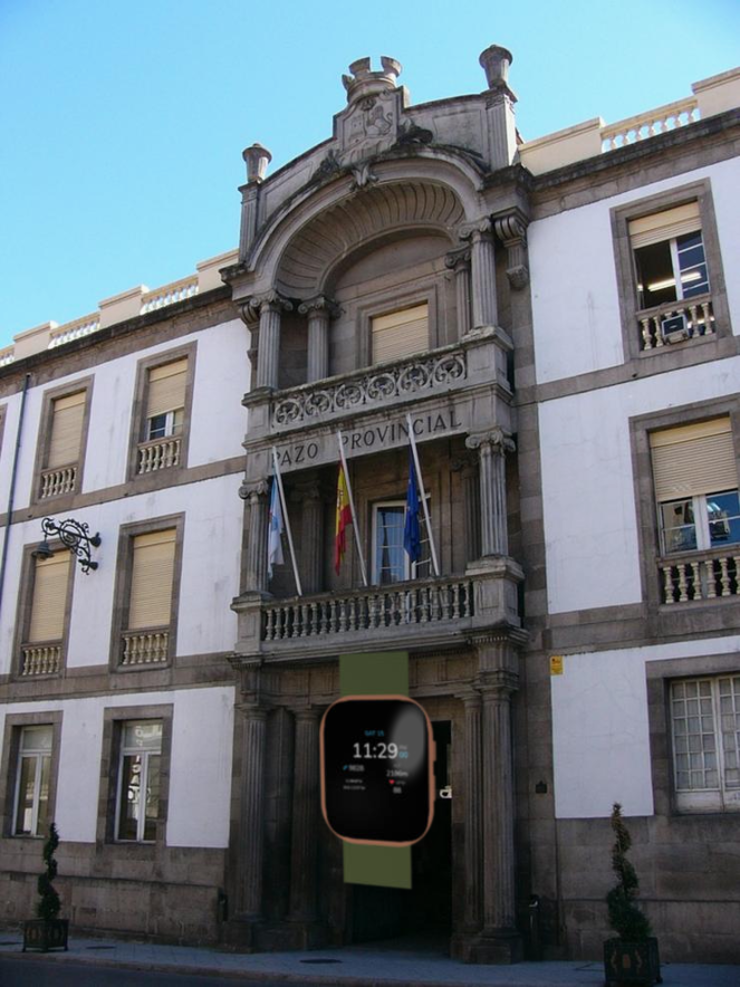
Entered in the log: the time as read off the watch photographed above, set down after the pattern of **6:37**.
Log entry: **11:29**
